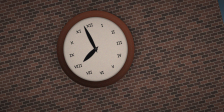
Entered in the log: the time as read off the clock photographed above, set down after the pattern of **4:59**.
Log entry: **7:58**
